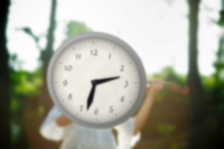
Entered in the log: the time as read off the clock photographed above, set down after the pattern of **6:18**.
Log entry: **2:33**
